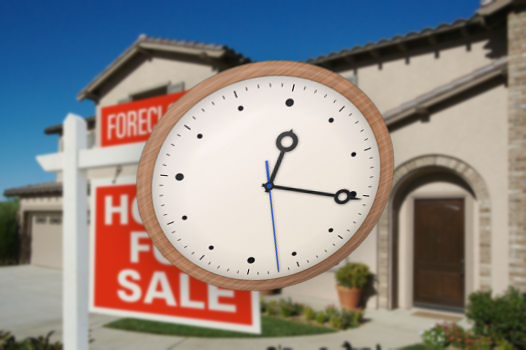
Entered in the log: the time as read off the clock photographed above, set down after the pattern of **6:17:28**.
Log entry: **12:15:27**
